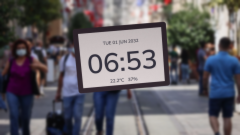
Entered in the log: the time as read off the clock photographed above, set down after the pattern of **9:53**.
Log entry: **6:53**
